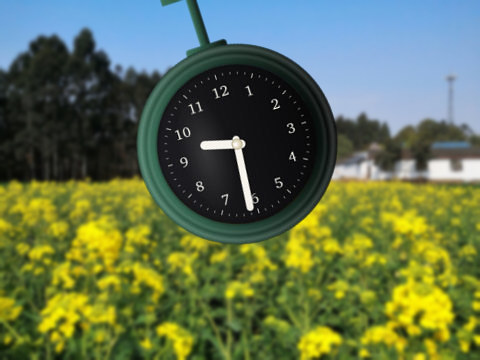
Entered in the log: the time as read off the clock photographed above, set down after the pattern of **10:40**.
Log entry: **9:31**
